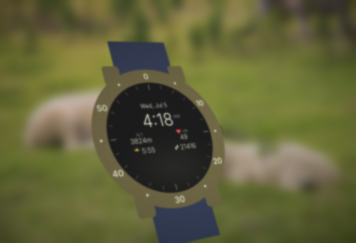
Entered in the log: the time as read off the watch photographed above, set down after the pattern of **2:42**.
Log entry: **4:18**
